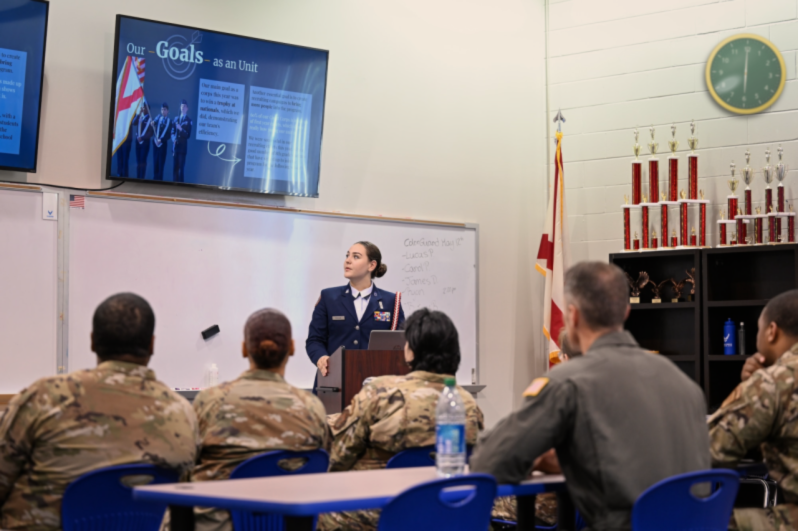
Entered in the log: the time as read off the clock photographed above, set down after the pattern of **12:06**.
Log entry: **6:00**
